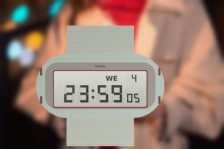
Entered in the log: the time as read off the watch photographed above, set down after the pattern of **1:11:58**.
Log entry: **23:59:05**
